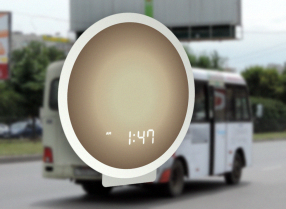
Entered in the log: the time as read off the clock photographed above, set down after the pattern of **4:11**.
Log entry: **1:47**
